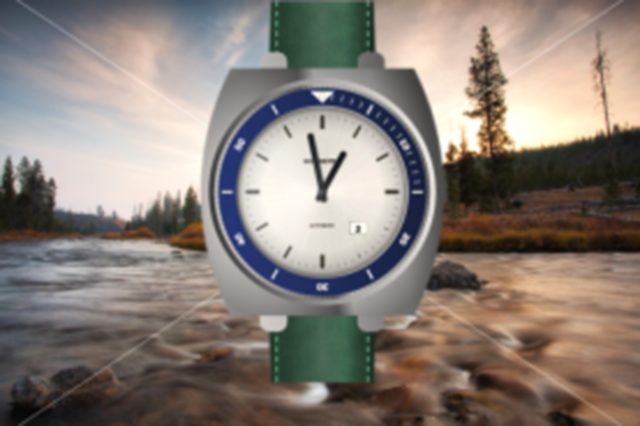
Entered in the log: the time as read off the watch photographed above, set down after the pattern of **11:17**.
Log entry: **12:58**
